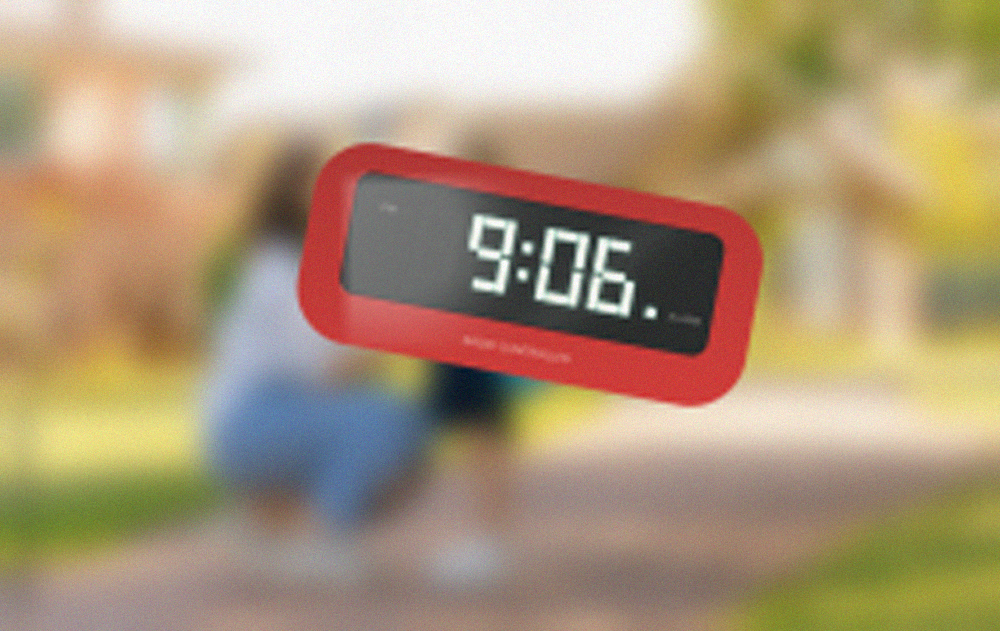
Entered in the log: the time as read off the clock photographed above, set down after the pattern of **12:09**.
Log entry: **9:06**
